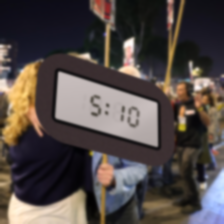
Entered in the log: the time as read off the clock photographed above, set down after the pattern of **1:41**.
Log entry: **5:10**
